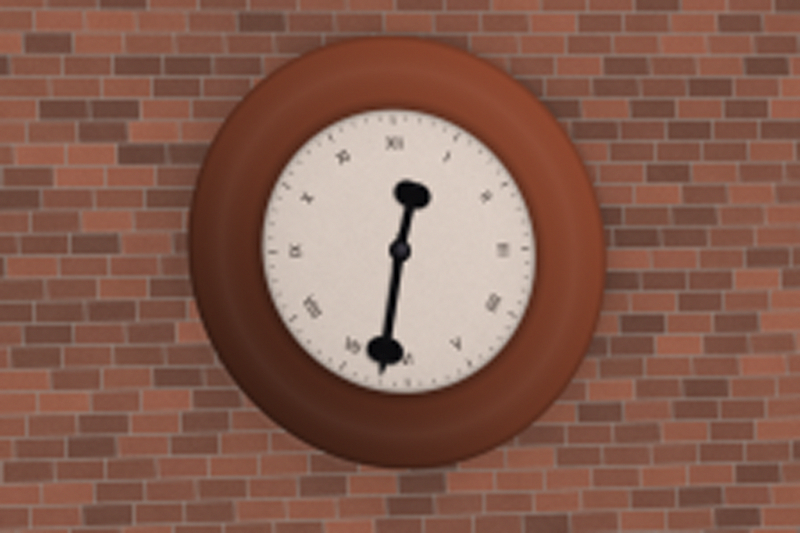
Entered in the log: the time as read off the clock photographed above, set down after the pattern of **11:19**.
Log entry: **12:32**
